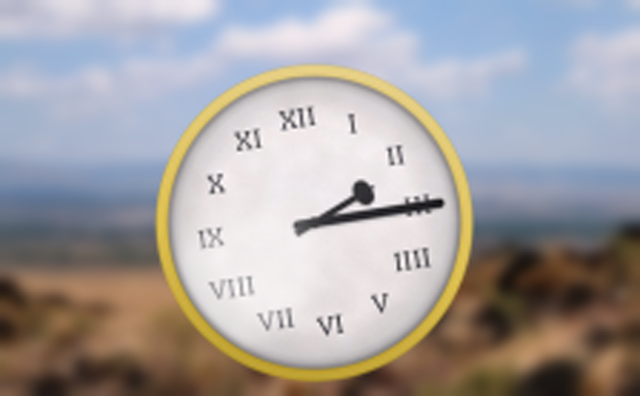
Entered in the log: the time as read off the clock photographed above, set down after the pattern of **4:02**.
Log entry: **2:15**
